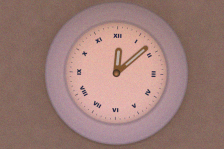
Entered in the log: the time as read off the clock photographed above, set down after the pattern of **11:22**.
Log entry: **12:08**
